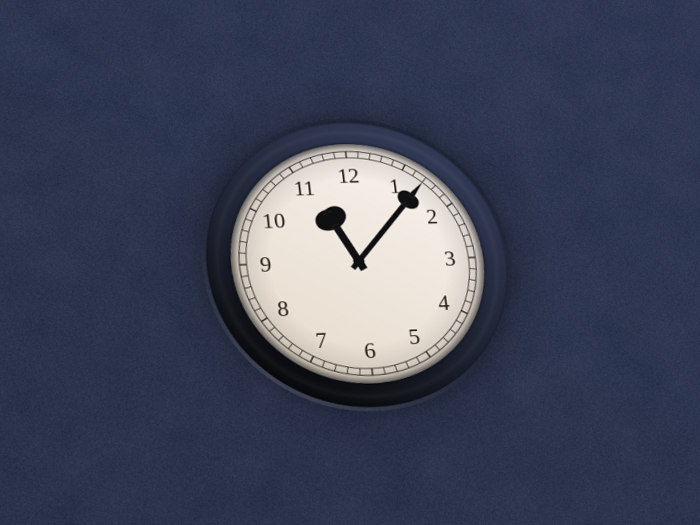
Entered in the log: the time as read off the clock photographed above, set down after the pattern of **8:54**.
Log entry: **11:07**
